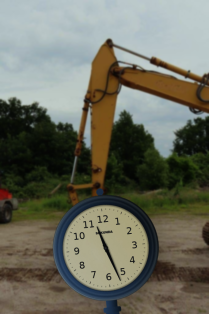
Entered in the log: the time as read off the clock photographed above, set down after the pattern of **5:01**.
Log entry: **11:27**
